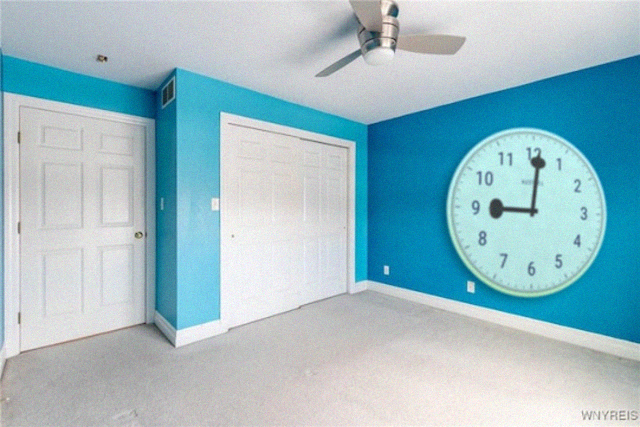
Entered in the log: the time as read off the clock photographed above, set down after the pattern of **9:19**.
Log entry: **9:01**
